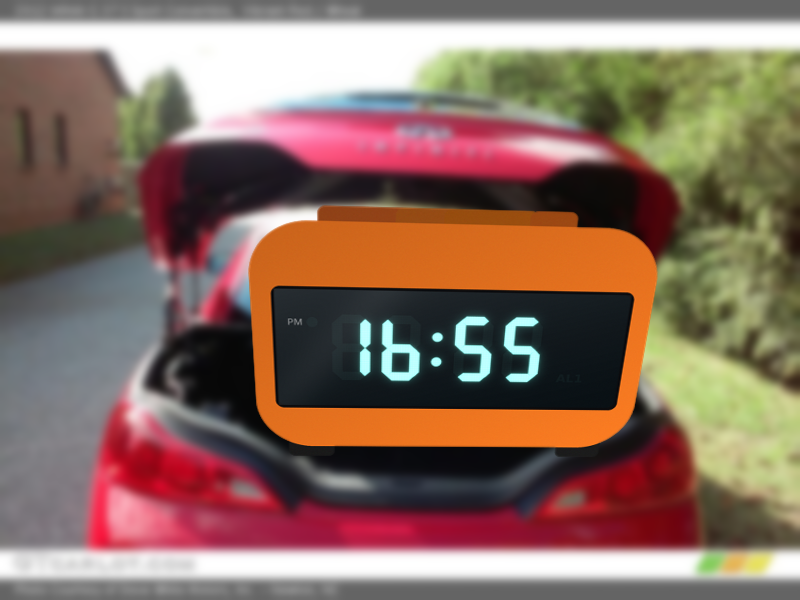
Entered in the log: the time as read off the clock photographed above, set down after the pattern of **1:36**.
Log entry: **16:55**
